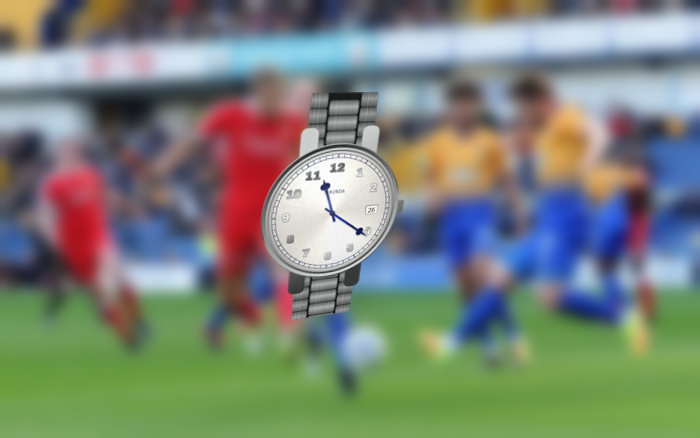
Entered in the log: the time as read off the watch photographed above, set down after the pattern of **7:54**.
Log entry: **11:21**
